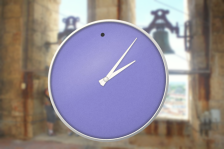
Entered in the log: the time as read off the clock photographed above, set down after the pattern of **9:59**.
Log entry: **2:07**
